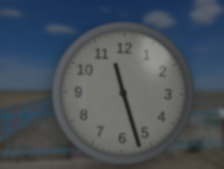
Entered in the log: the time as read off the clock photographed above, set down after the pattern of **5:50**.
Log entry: **11:27**
